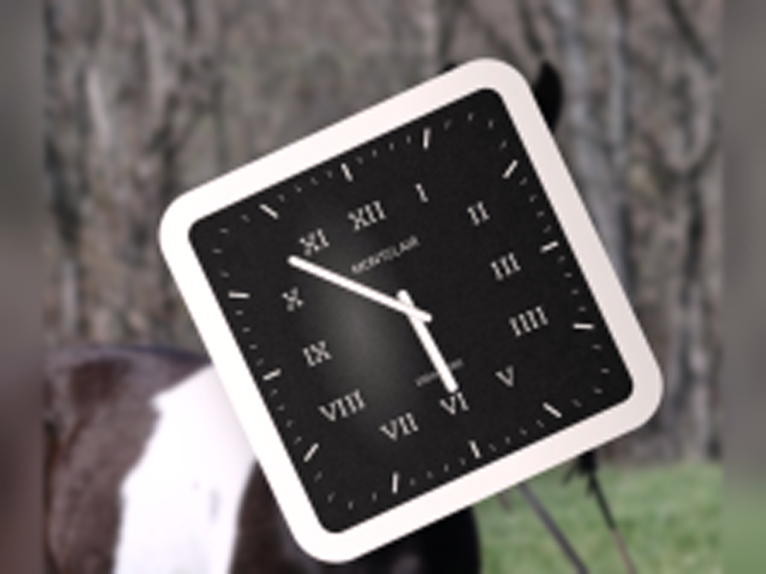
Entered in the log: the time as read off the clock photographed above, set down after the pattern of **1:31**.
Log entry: **5:53**
